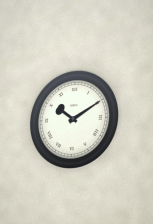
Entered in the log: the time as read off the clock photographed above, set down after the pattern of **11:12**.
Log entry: **10:10**
